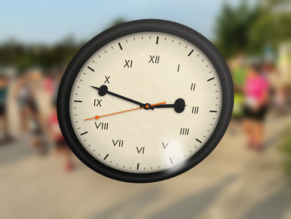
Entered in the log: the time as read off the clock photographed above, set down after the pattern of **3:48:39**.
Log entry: **2:47:42**
